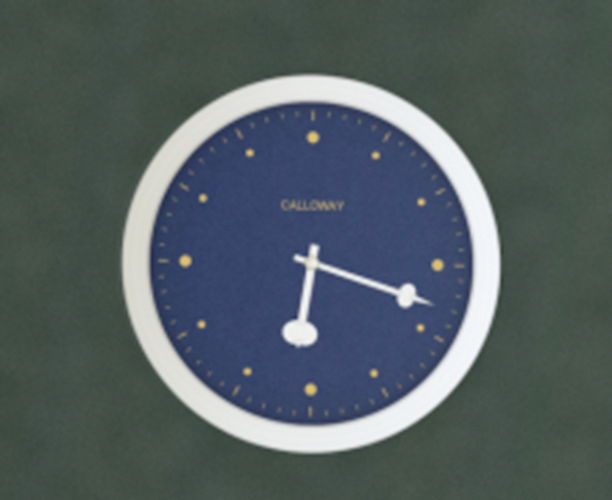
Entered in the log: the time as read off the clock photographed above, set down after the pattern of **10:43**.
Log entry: **6:18**
